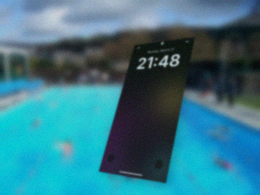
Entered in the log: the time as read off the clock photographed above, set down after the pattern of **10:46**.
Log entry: **21:48**
